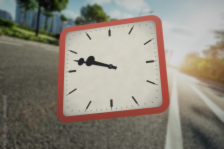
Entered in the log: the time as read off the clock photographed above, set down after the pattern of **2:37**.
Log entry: **9:48**
